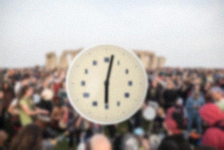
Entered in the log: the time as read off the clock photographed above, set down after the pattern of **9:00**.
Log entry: **6:02**
